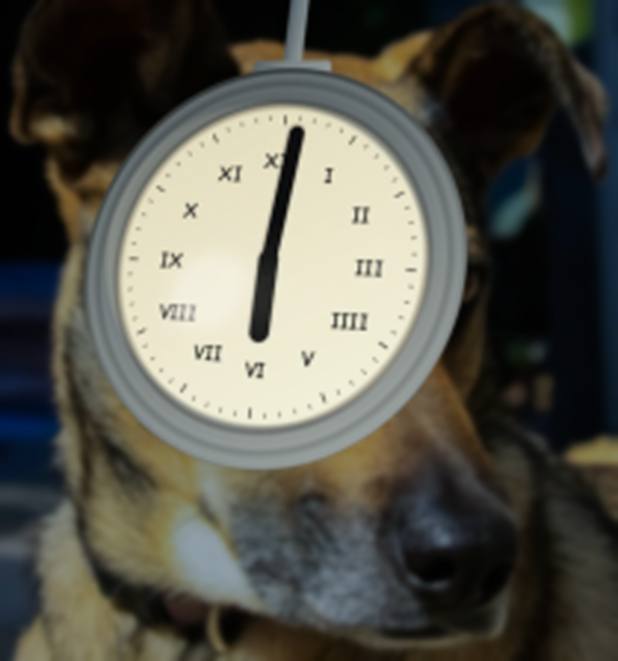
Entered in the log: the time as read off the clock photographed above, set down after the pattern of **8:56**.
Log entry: **6:01**
